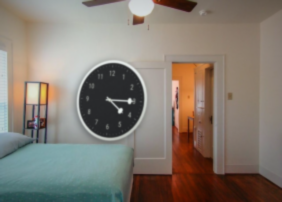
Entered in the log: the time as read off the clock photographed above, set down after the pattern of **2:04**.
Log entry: **4:15**
